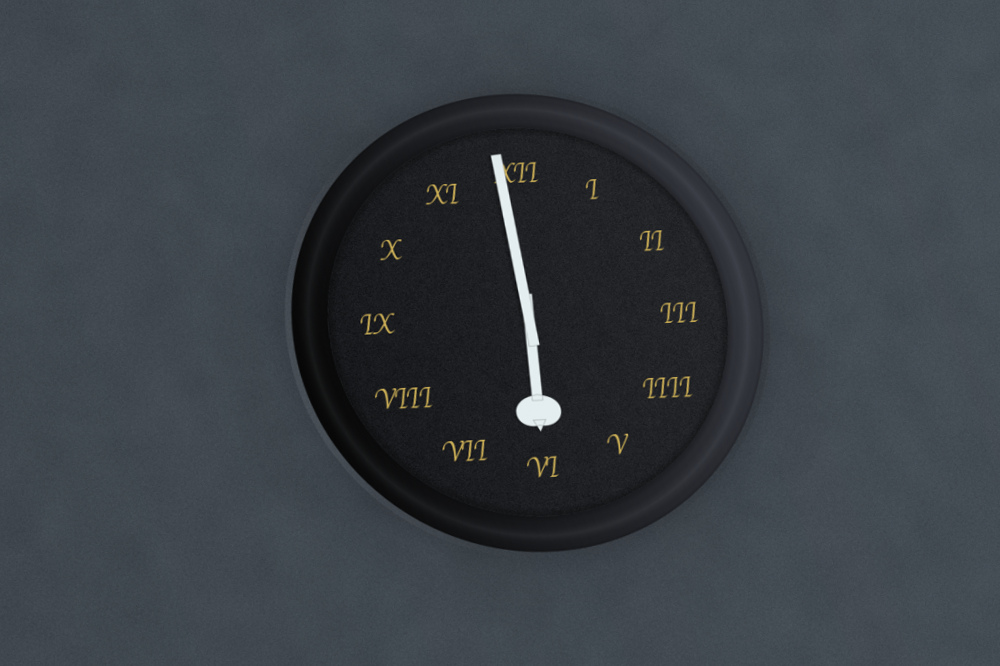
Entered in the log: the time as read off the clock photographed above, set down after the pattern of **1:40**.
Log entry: **5:59**
